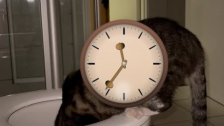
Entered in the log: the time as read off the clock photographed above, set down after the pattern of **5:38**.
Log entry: **11:36**
